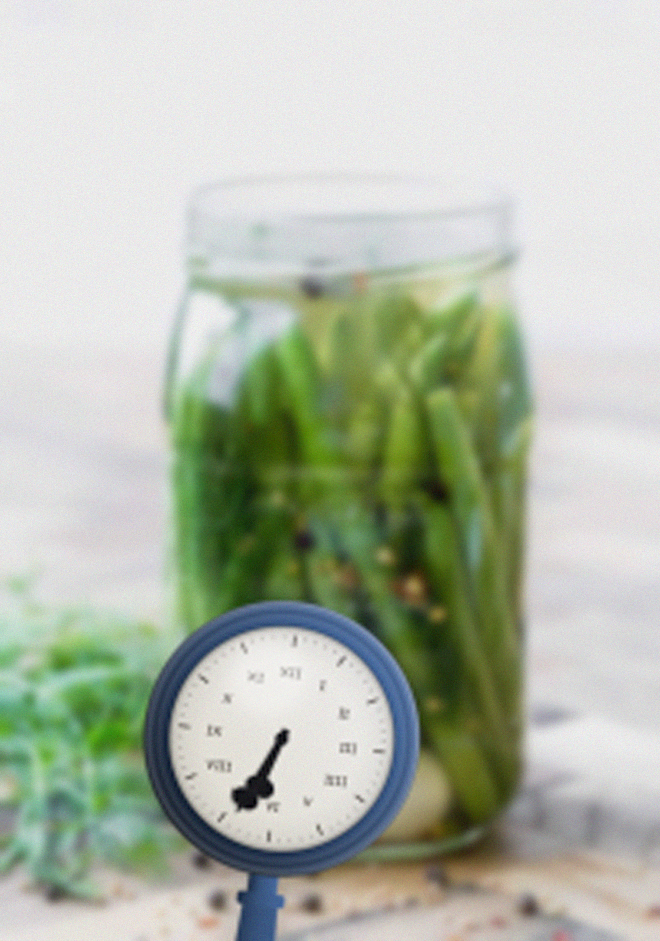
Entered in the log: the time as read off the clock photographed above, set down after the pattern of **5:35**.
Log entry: **6:34**
